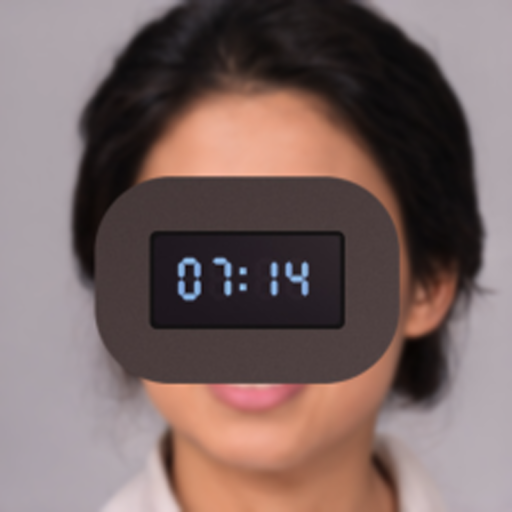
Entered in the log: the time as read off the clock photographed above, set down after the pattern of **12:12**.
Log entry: **7:14**
